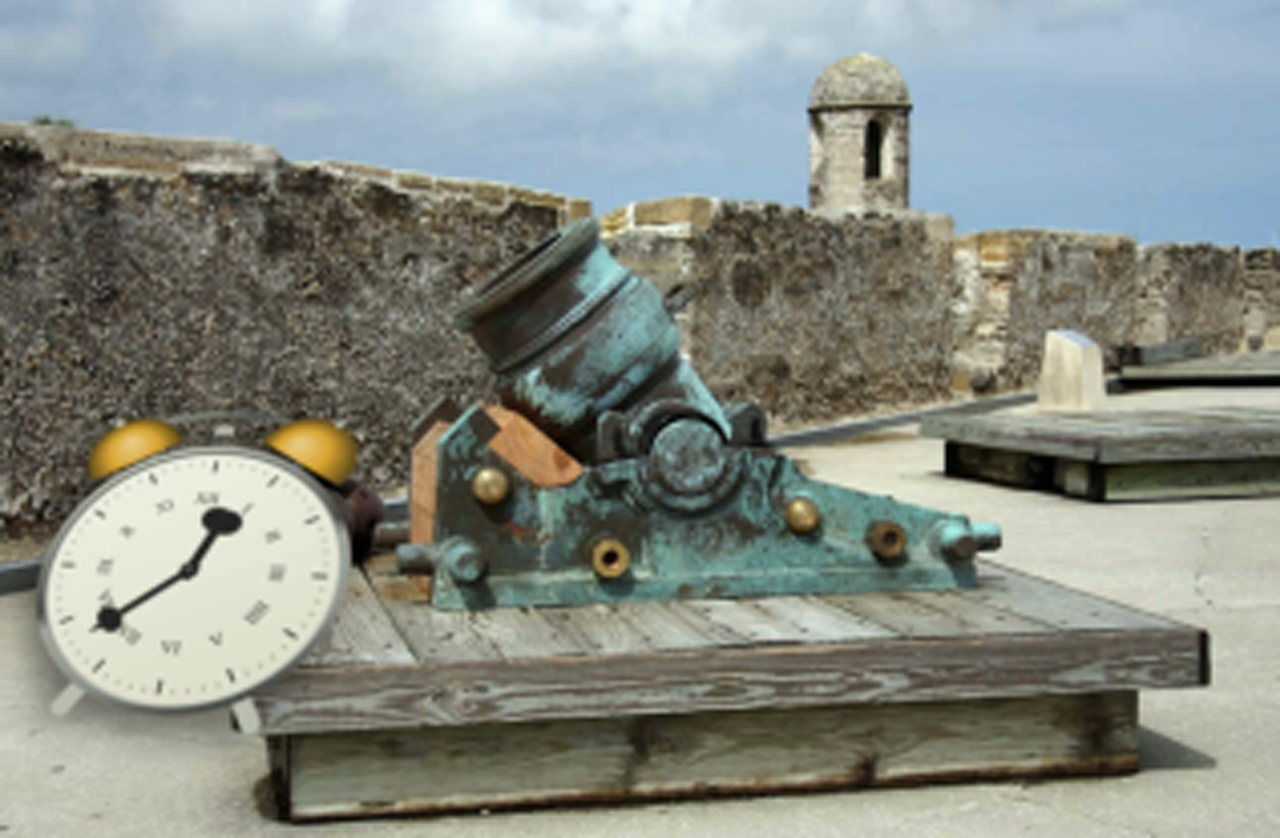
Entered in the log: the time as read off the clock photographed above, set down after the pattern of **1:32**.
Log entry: **12:38**
